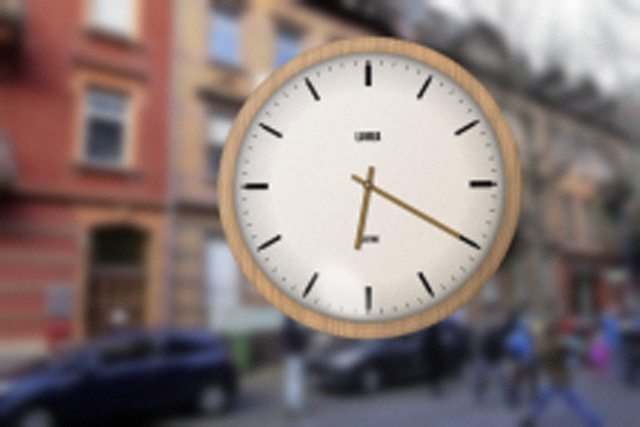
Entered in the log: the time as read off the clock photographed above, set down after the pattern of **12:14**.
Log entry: **6:20**
